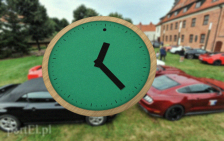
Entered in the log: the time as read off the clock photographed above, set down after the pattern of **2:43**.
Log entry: **12:22**
